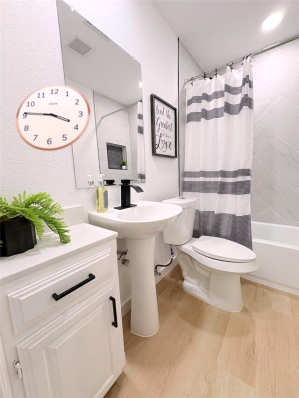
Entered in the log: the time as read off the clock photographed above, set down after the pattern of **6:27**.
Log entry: **3:46**
